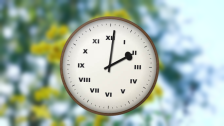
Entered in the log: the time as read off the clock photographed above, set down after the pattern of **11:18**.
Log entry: **2:01**
